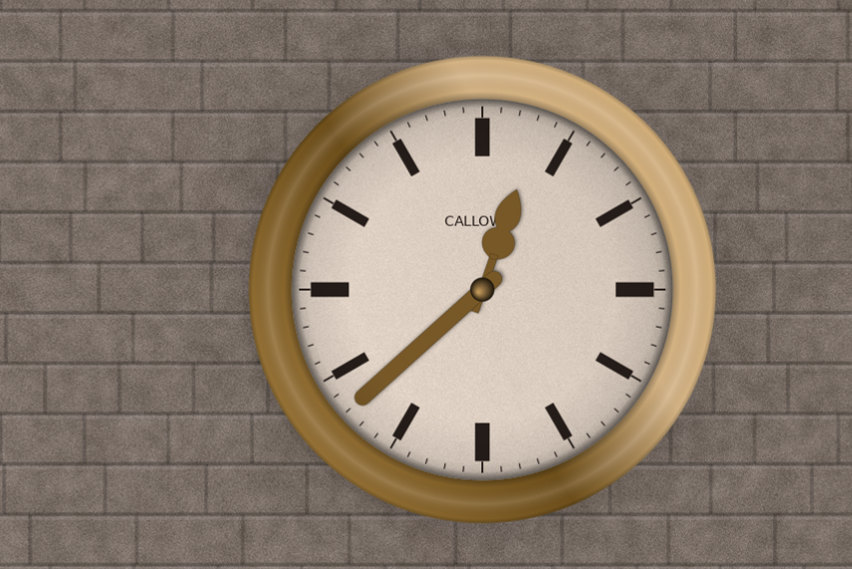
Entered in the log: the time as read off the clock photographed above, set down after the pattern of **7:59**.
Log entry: **12:38**
